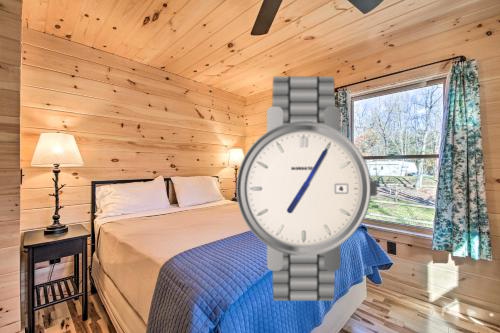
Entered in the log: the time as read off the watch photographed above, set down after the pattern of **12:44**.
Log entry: **7:05**
